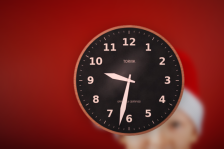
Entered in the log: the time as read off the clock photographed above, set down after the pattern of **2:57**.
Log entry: **9:32**
